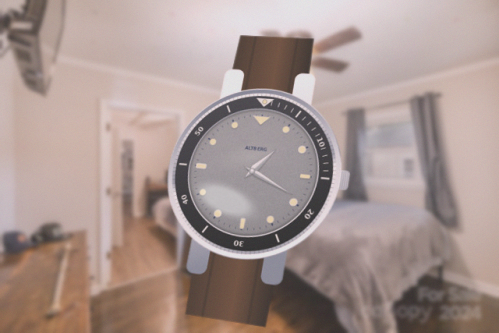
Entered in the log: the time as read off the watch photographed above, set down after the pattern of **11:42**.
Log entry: **1:19**
